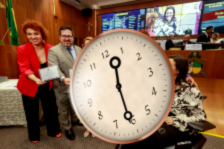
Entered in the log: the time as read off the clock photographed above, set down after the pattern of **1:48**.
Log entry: **12:31**
